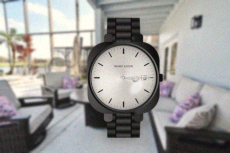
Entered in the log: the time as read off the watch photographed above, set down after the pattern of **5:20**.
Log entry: **3:15**
